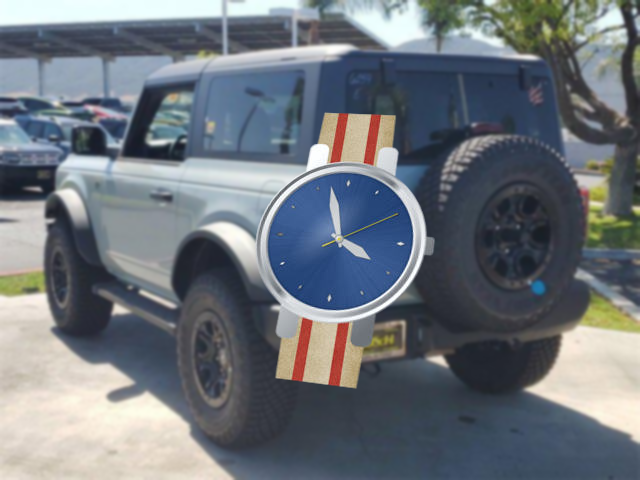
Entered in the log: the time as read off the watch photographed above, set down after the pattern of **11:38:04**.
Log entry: **3:57:10**
